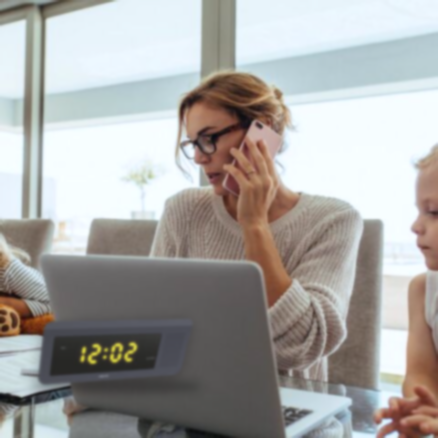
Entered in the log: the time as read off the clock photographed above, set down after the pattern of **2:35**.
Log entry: **12:02**
